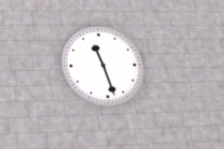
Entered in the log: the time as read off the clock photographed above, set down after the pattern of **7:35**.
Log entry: **11:28**
